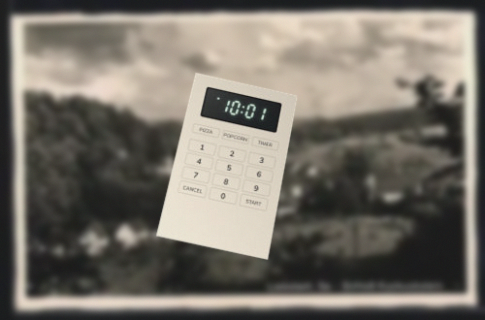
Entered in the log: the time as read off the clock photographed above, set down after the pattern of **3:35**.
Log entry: **10:01**
